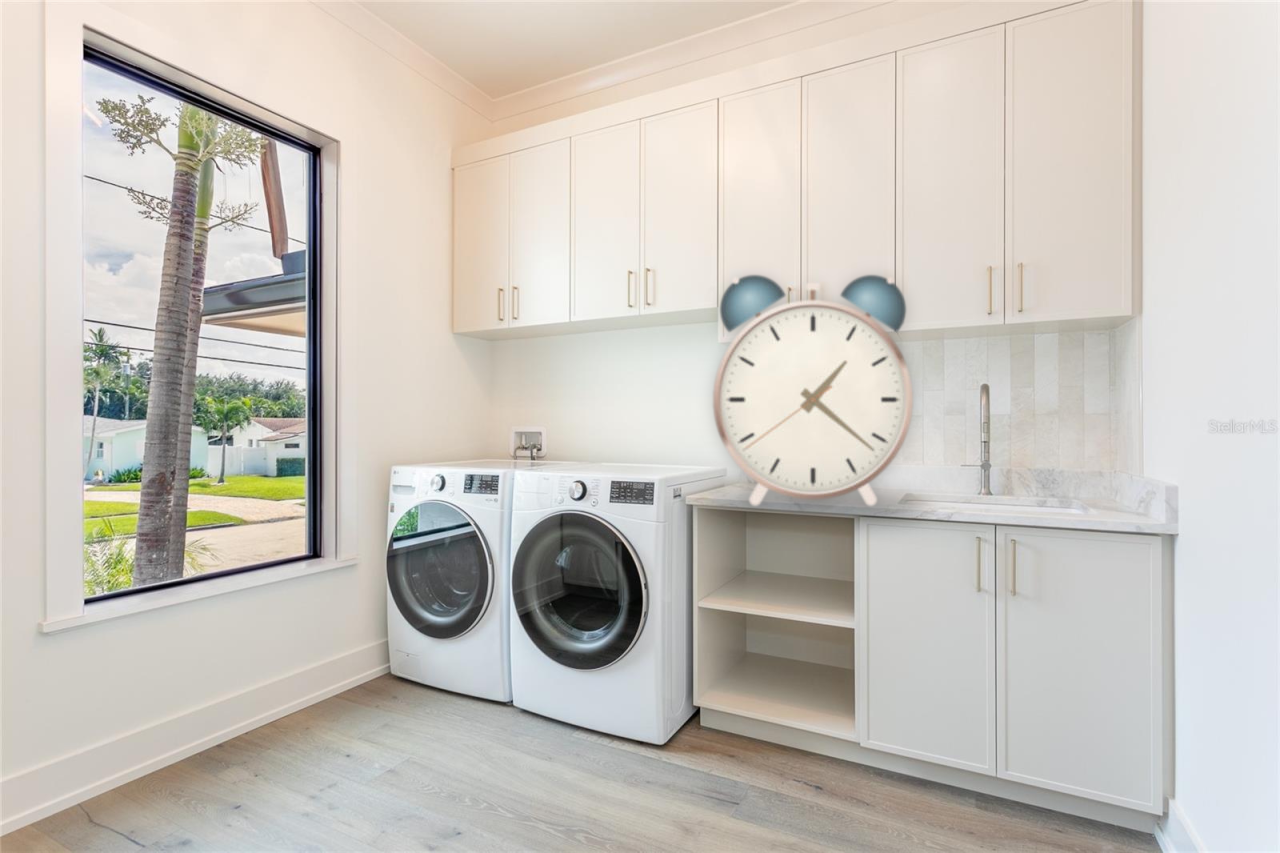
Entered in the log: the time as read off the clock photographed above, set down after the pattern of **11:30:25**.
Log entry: **1:21:39**
